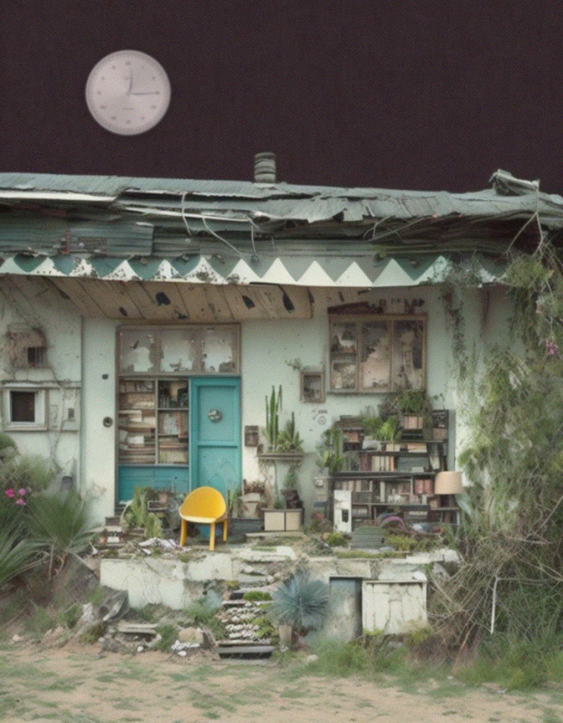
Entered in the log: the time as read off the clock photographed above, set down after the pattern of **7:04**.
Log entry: **12:15**
